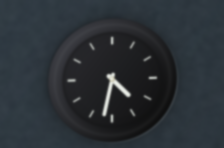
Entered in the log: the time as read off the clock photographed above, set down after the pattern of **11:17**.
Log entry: **4:32**
